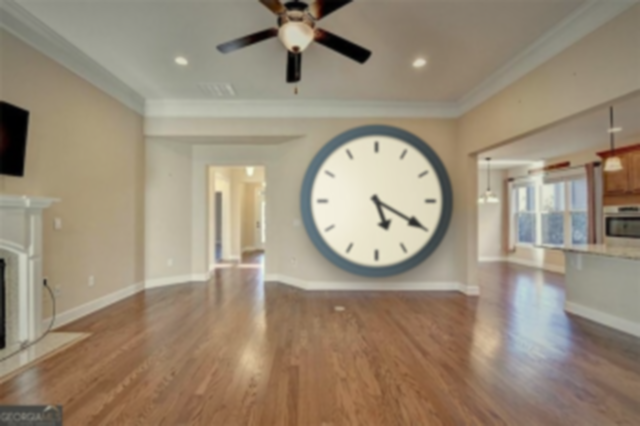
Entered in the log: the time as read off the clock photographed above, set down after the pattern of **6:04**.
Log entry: **5:20**
